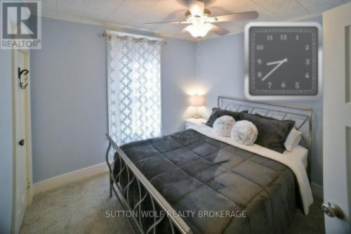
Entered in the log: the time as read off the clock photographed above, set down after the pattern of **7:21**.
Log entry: **8:38**
